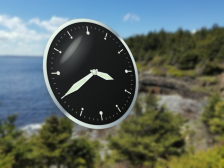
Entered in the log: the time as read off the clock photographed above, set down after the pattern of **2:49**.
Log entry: **3:40**
